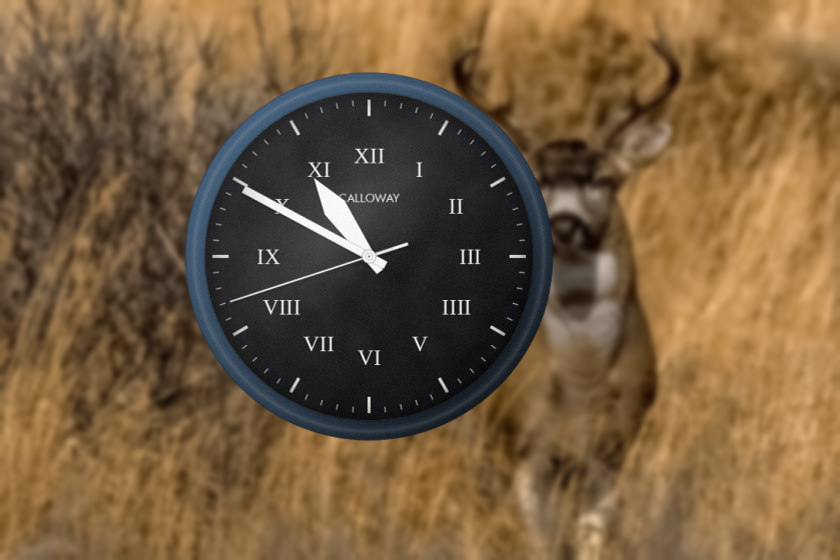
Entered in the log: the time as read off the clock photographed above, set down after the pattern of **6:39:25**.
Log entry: **10:49:42**
